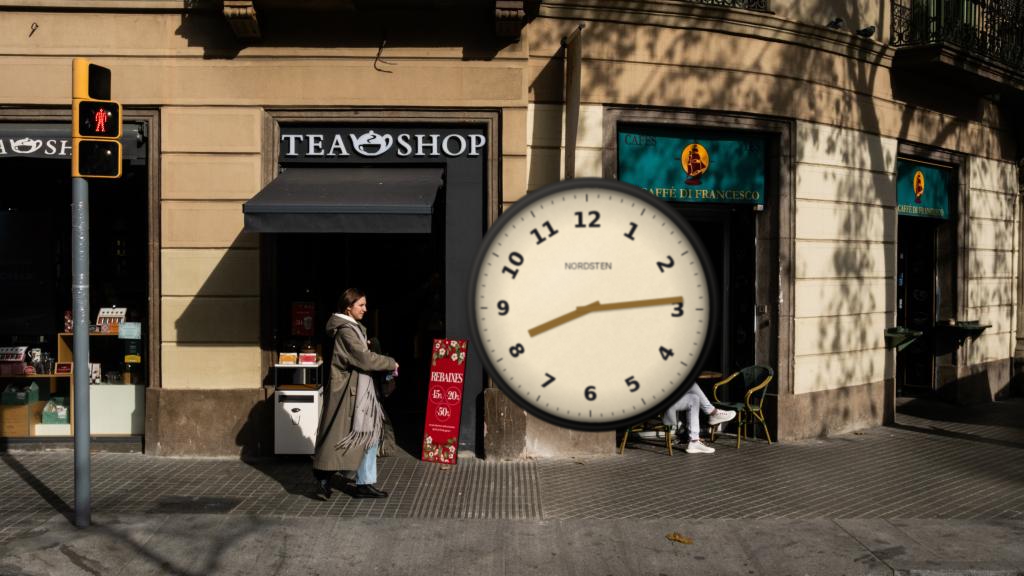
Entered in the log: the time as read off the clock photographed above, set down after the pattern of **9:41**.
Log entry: **8:14**
